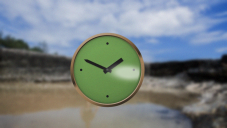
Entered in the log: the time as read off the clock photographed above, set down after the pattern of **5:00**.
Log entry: **1:49**
